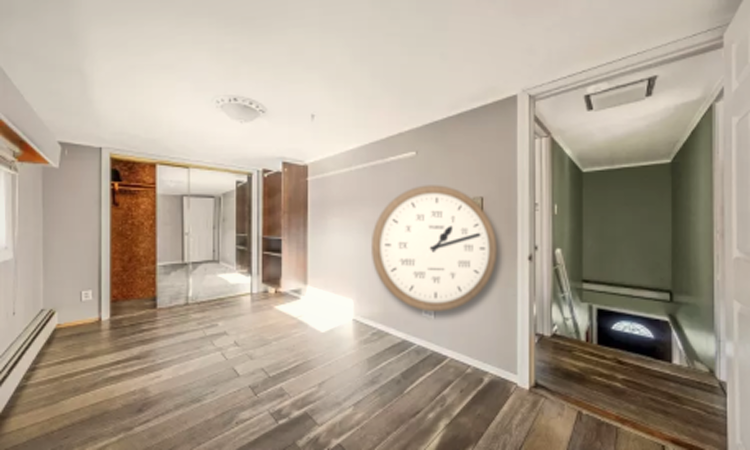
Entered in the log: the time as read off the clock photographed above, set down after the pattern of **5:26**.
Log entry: **1:12**
